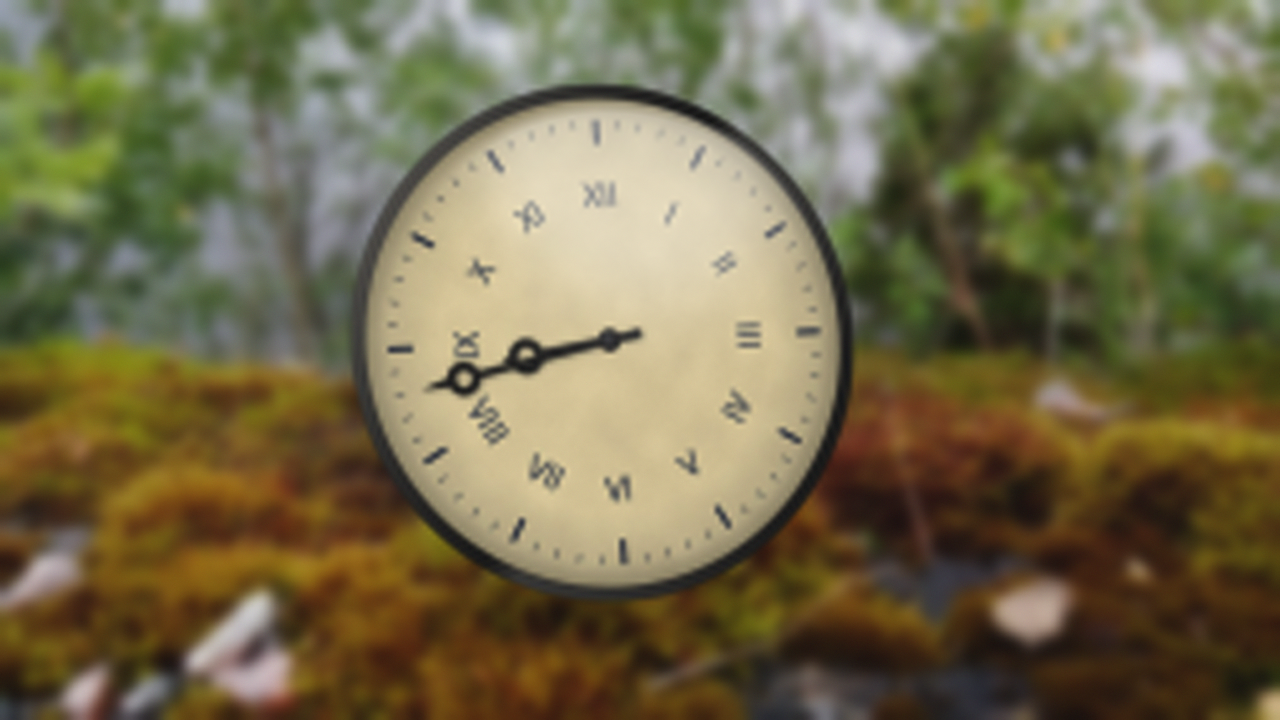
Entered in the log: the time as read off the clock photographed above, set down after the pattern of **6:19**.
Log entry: **8:43**
